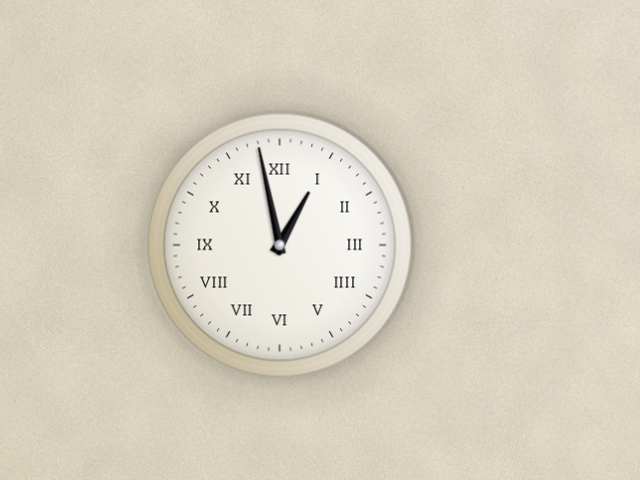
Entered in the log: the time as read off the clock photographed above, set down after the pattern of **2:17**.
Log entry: **12:58**
